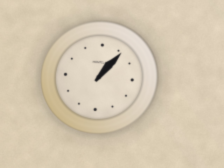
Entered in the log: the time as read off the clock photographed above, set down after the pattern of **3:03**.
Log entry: **1:06**
